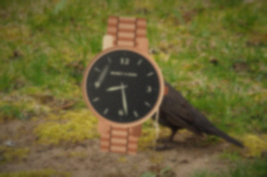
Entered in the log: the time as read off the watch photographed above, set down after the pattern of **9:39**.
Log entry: **8:28**
